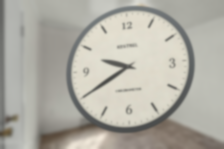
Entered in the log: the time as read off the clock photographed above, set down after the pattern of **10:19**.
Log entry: **9:40**
